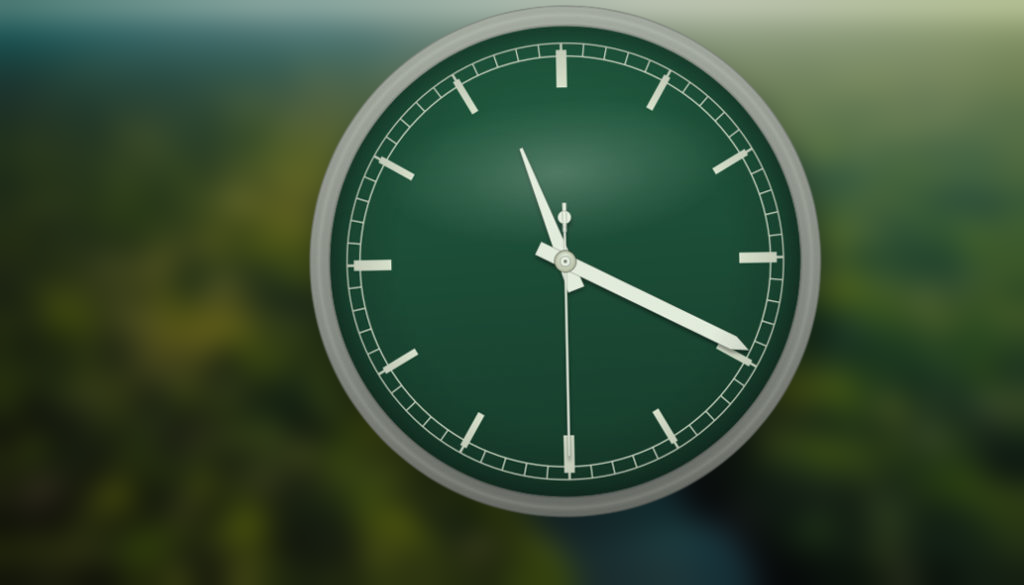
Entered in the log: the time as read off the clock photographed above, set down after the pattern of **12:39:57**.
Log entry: **11:19:30**
